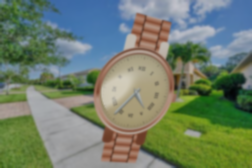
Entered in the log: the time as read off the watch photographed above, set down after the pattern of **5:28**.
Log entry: **4:36**
